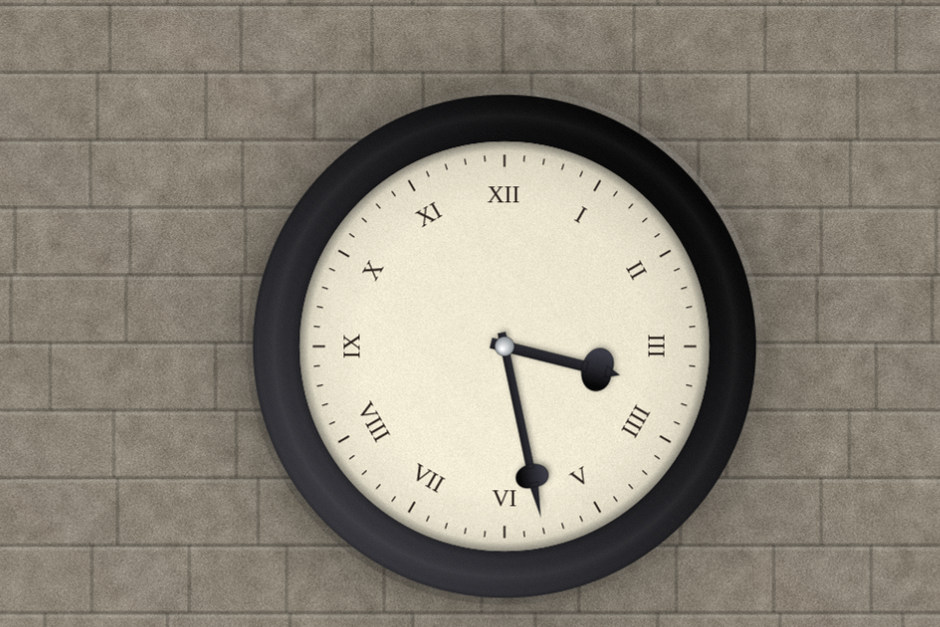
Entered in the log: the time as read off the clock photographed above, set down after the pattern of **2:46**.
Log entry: **3:28**
